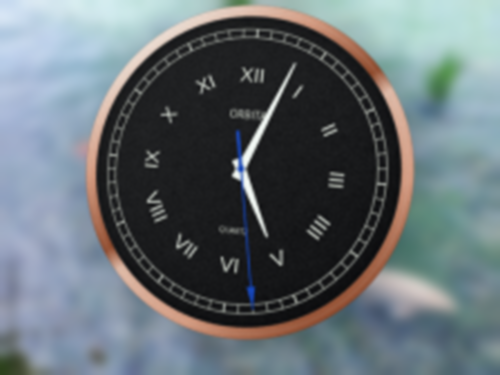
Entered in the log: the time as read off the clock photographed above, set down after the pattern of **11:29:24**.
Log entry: **5:03:28**
